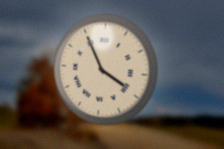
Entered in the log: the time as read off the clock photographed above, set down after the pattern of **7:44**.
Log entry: **3:55**
